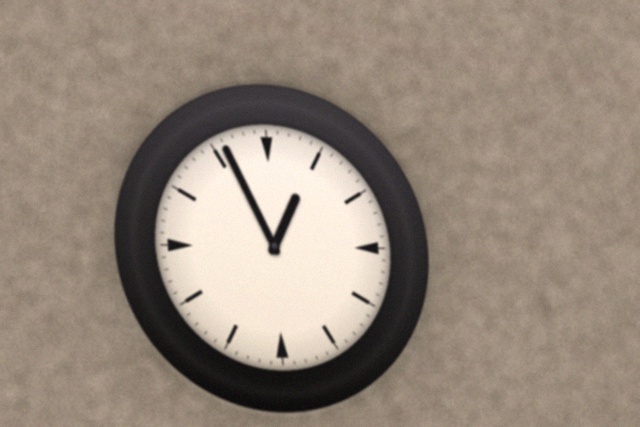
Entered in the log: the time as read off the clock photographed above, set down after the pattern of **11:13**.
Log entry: **12:56**
